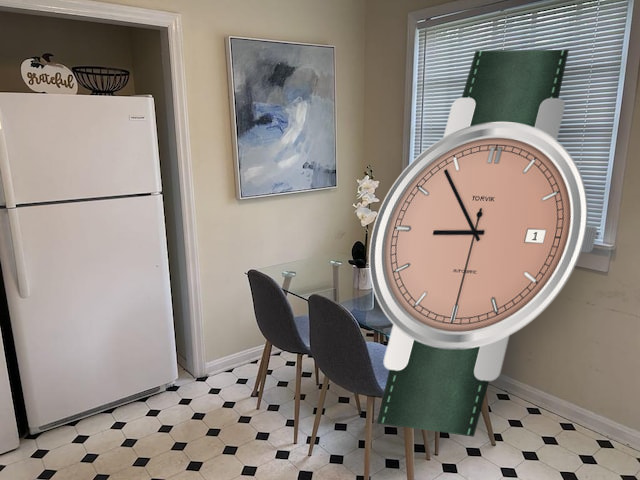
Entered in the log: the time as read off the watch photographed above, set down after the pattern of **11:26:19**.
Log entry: **8:53:30**
